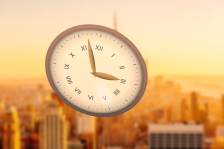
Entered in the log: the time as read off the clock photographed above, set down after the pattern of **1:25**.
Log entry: **2:57**
